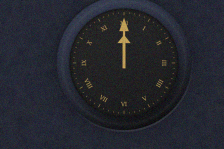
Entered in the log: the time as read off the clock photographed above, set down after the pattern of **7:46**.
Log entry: **12:00**
